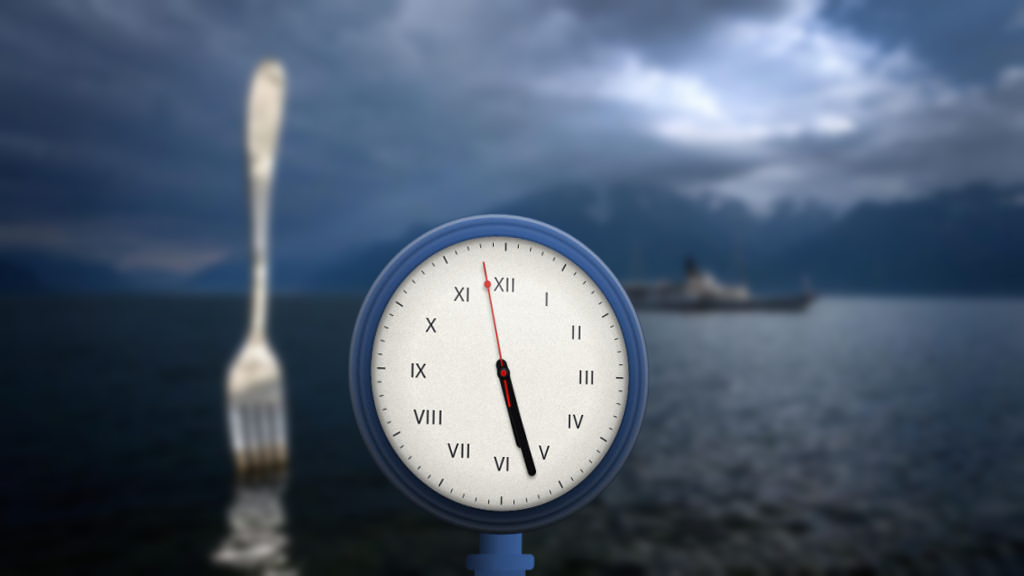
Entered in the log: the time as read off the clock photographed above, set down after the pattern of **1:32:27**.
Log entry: **5:26:58**
